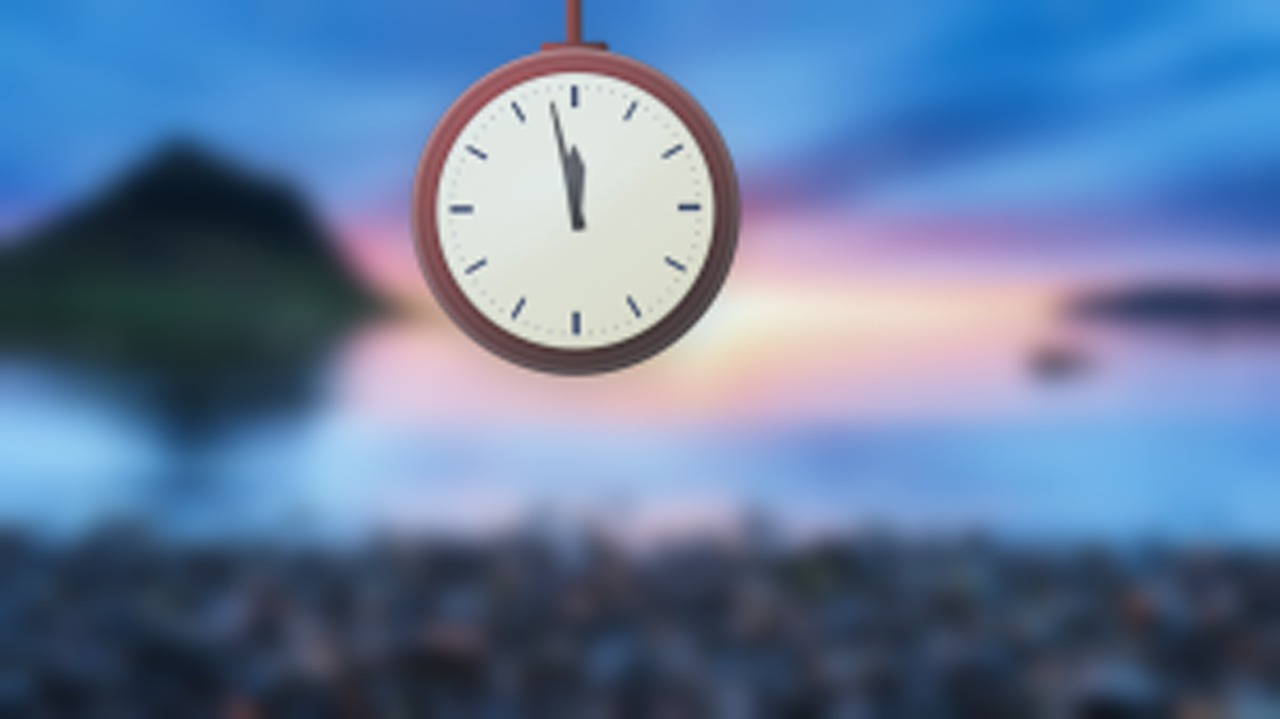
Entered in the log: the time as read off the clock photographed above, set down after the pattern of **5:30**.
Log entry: **11:58**
